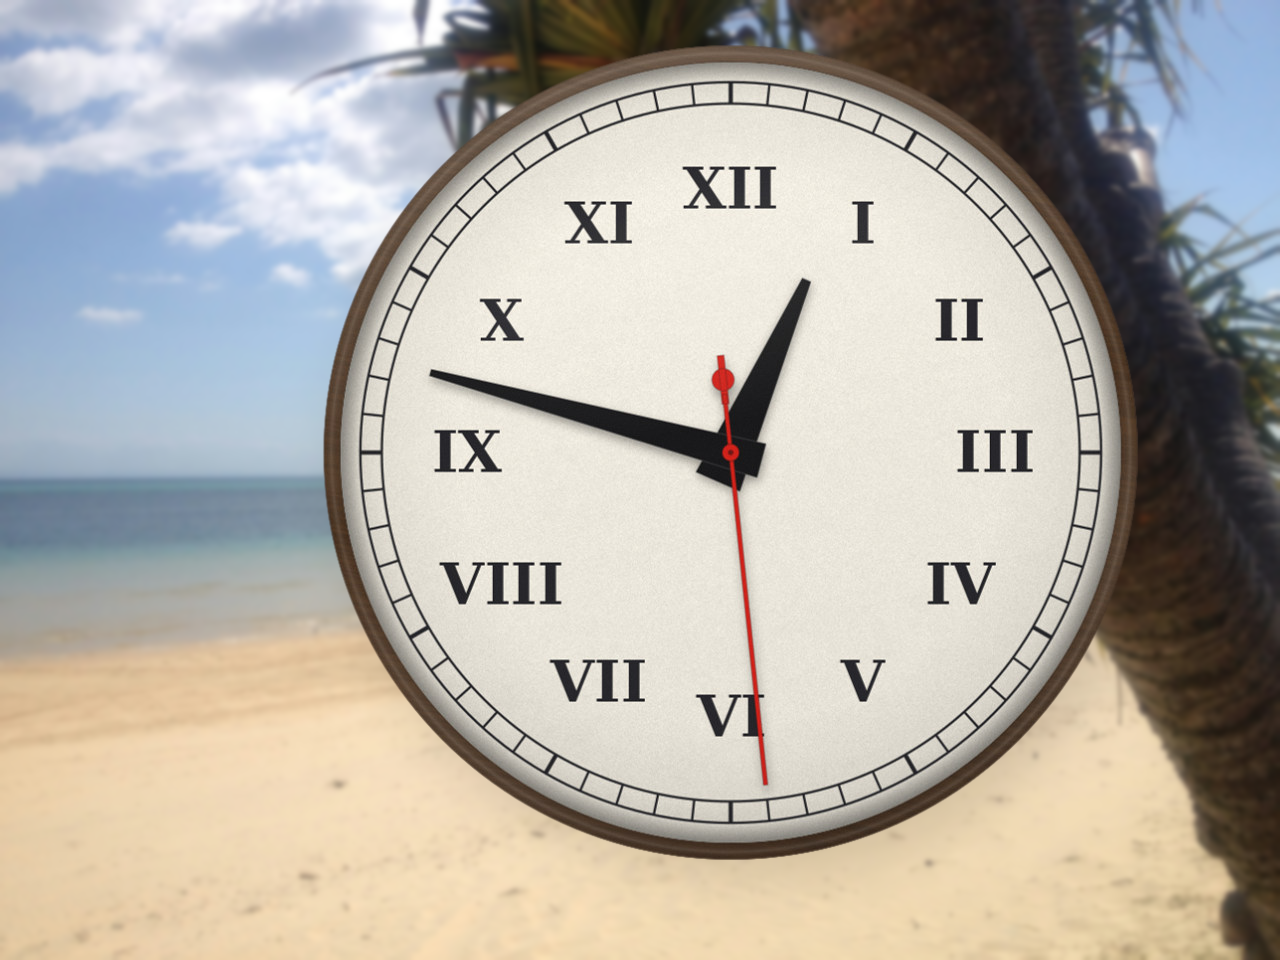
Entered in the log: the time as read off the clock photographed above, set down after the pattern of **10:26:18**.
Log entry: **12:47:29**
